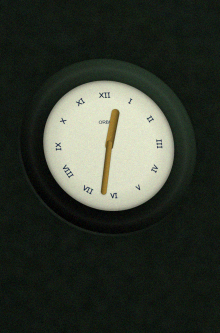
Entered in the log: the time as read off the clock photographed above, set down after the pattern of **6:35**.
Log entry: **12:32**
